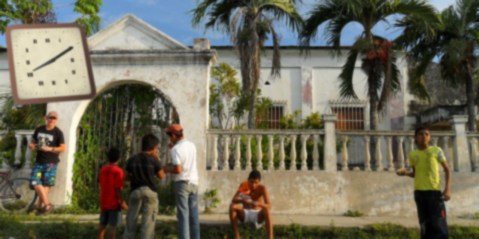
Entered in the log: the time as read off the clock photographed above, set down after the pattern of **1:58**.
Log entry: **8:10**
